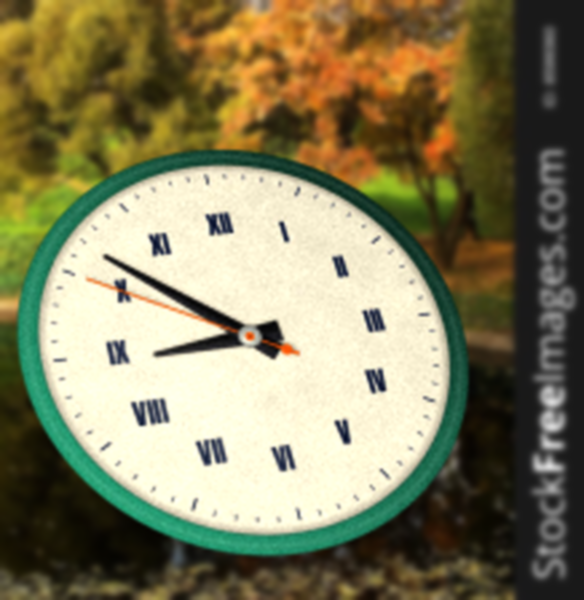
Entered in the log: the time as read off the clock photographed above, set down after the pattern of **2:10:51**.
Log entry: **8:51:50**
